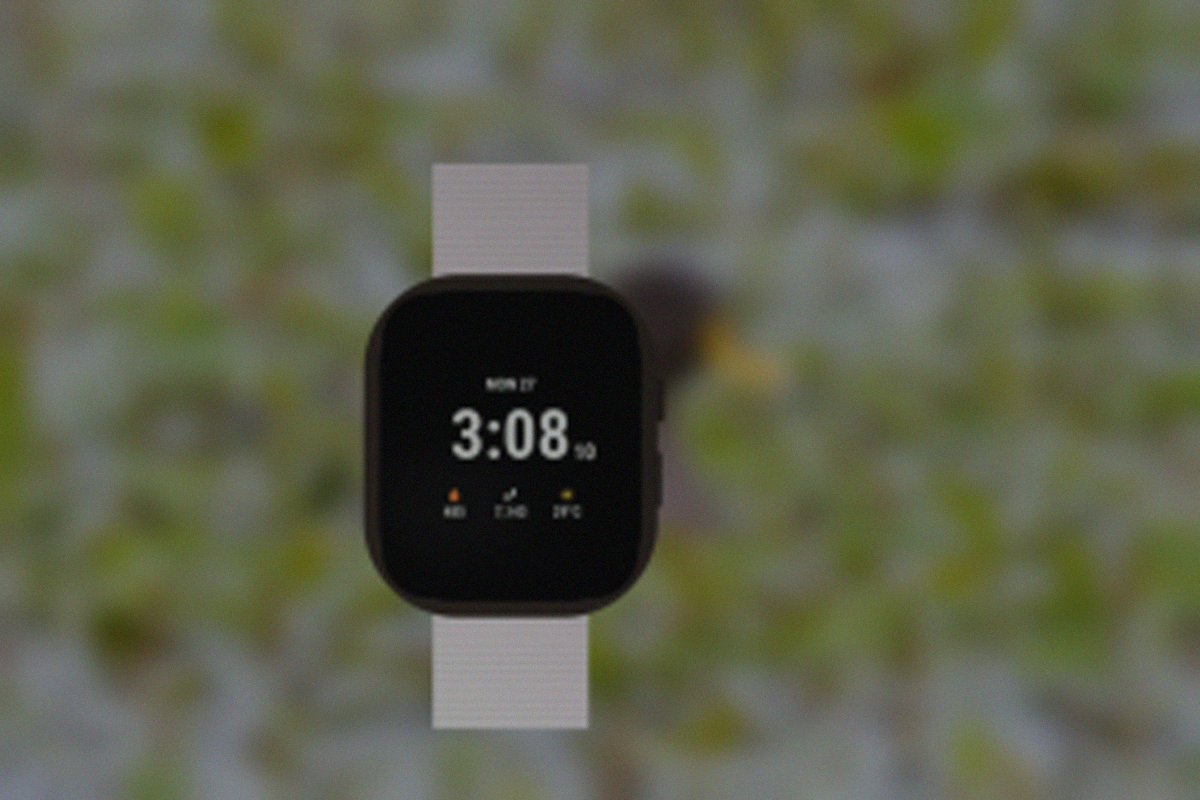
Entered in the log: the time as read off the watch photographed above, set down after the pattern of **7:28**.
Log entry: **3:08**
